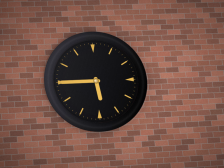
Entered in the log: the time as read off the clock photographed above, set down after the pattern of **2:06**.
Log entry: **5:45**
